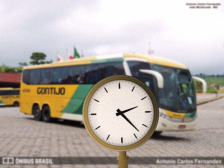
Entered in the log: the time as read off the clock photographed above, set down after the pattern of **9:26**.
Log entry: **2:23**
